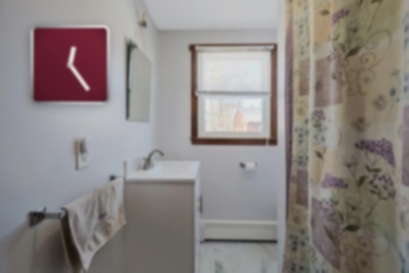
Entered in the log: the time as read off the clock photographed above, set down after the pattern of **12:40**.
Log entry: **12:24**
